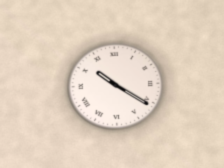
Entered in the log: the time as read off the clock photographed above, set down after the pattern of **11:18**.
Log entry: **10:21**
